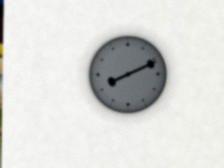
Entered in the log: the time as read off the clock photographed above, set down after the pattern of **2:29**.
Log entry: **8:11**
